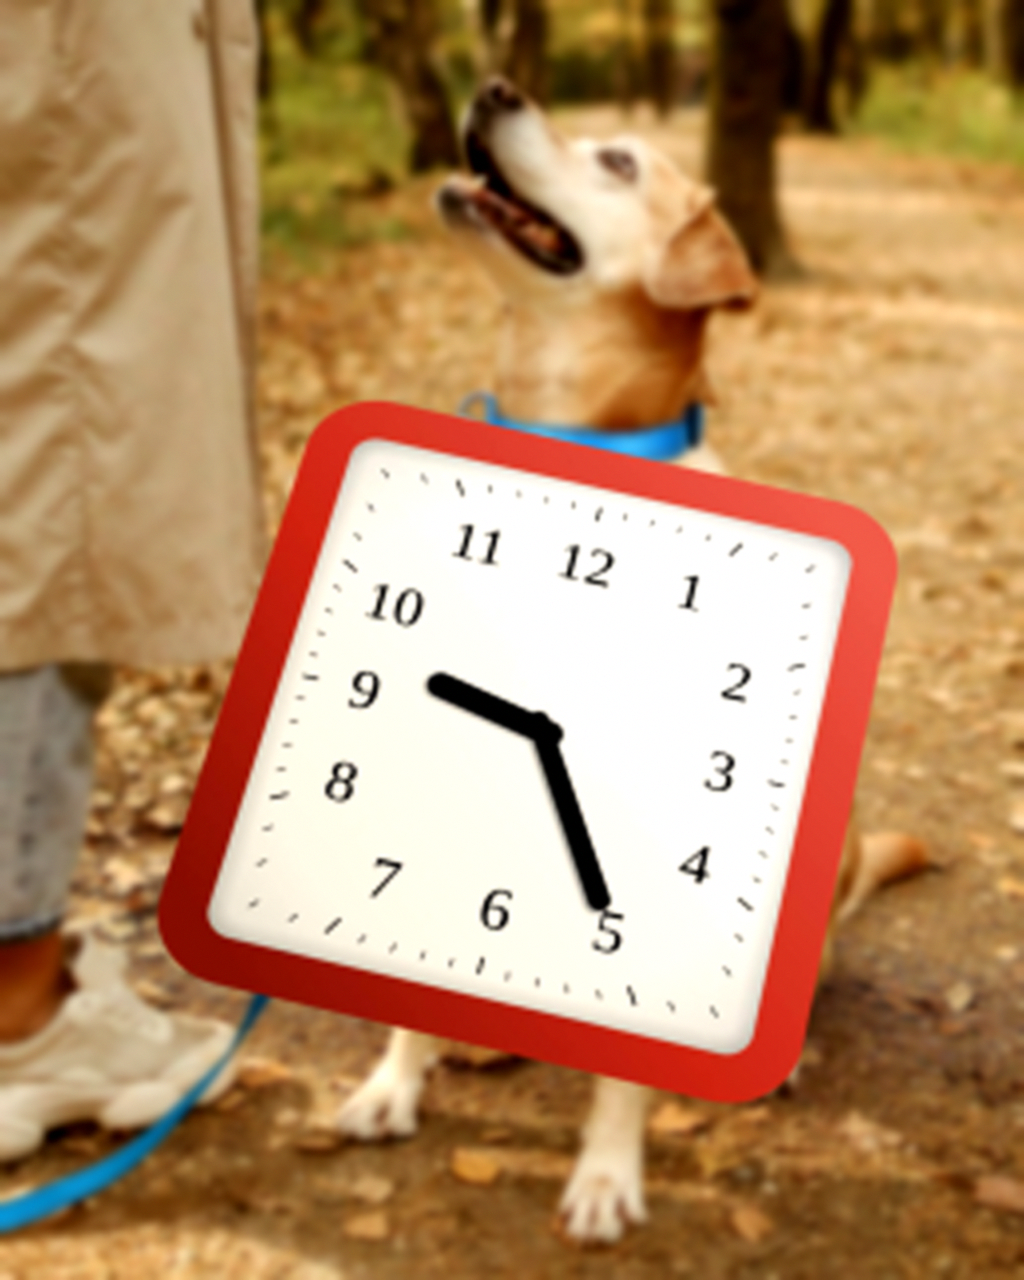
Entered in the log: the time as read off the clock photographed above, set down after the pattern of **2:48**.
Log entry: **9:25**
